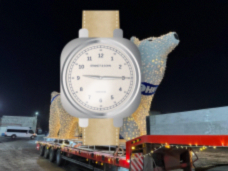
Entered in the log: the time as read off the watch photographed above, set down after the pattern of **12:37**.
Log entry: **9:15**
